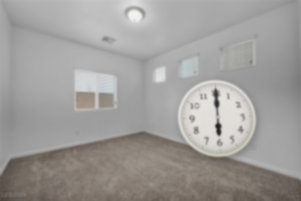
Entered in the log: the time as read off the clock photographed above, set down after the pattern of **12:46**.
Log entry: **6:00**
